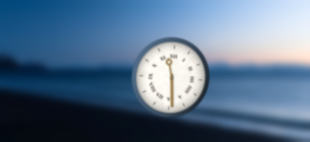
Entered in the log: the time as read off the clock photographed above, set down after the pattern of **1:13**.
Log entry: **11:29**
